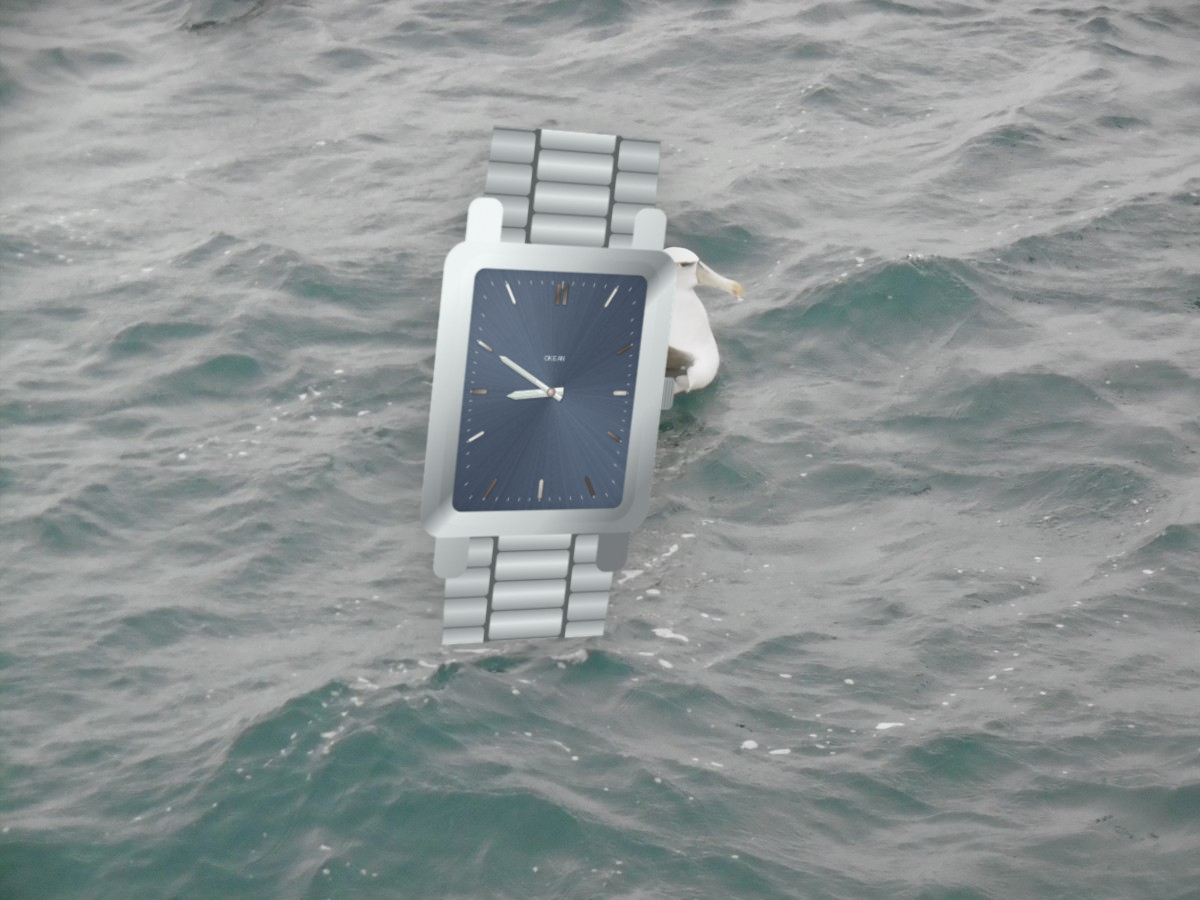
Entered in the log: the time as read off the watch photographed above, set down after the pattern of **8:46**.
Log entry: **8:50**
